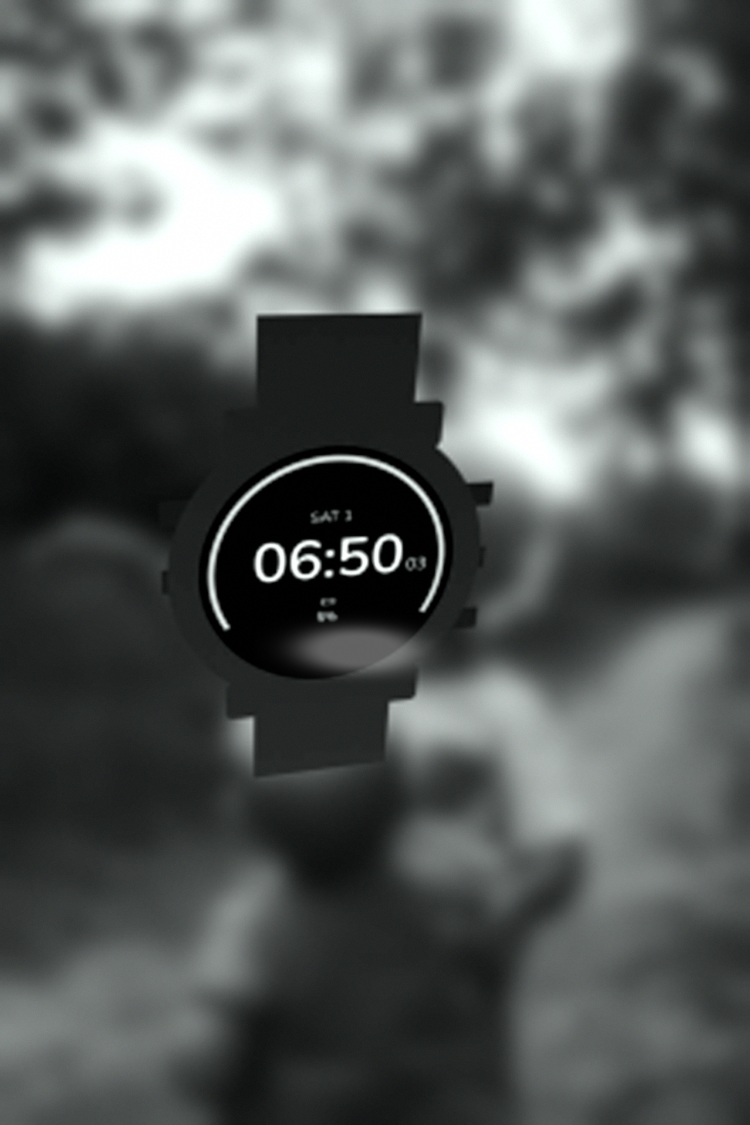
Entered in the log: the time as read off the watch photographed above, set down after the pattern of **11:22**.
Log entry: **6:50**
